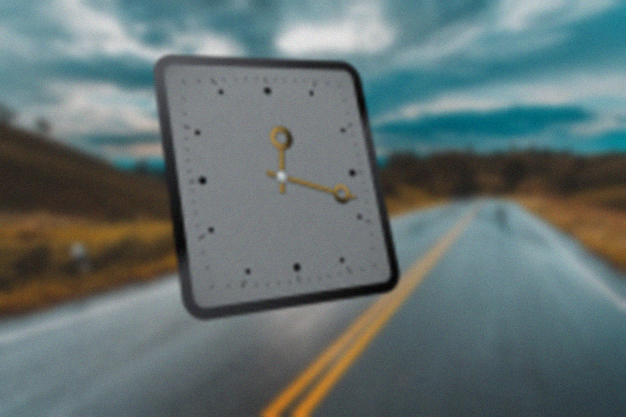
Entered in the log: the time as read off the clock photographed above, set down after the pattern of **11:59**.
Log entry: **12:18**
